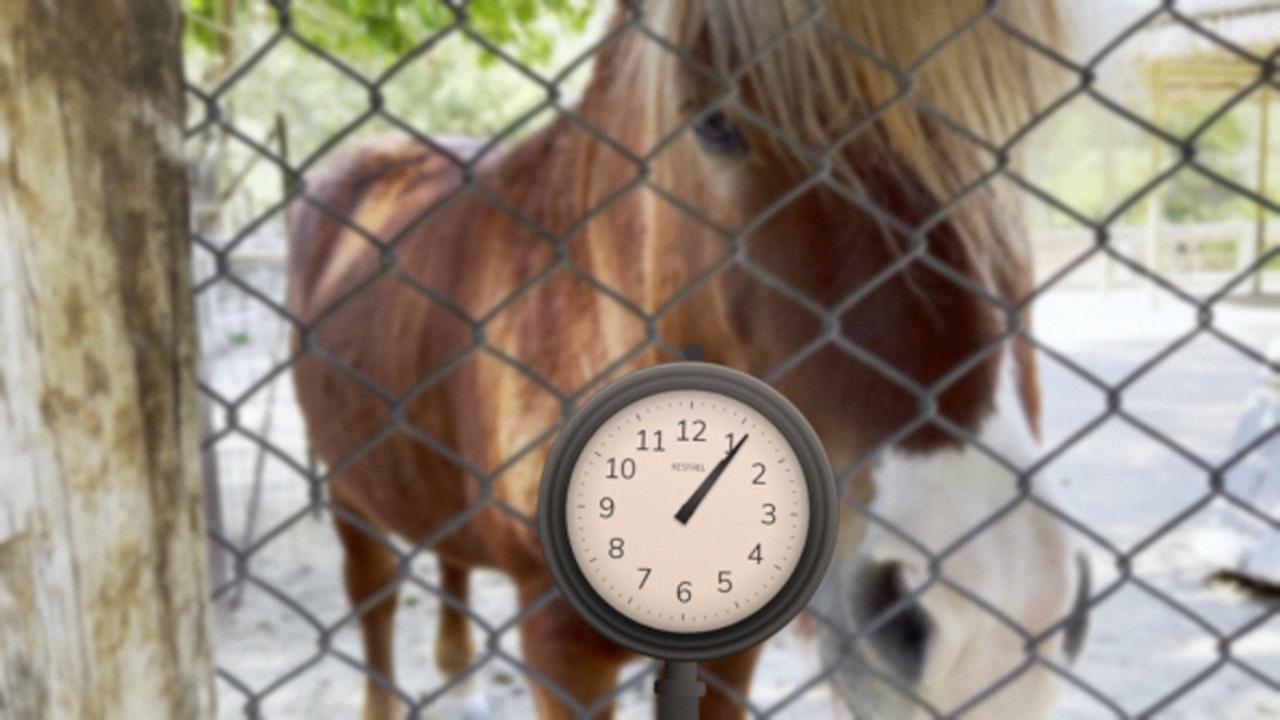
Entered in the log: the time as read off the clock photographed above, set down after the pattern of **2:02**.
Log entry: **1:06**
